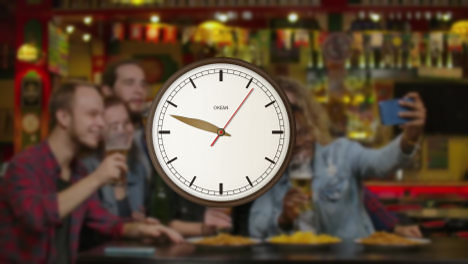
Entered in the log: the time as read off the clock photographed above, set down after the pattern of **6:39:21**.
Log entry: **9:48:06**
